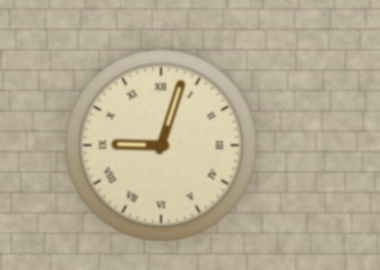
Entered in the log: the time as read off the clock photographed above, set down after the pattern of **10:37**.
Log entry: **9:03**
